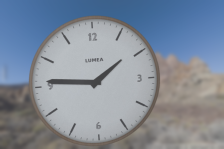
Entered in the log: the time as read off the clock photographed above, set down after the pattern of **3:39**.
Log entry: **1:46**
